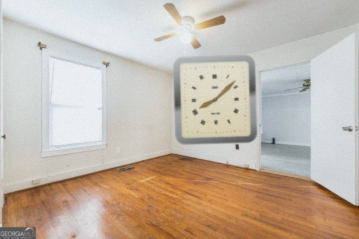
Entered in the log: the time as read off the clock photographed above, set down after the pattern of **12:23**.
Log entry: **8:08**
